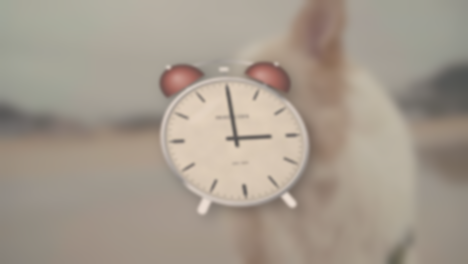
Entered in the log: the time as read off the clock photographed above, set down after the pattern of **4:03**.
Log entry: **3:00**
